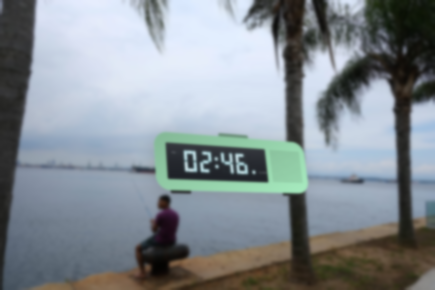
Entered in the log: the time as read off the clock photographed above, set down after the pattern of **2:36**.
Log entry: **2:46**
